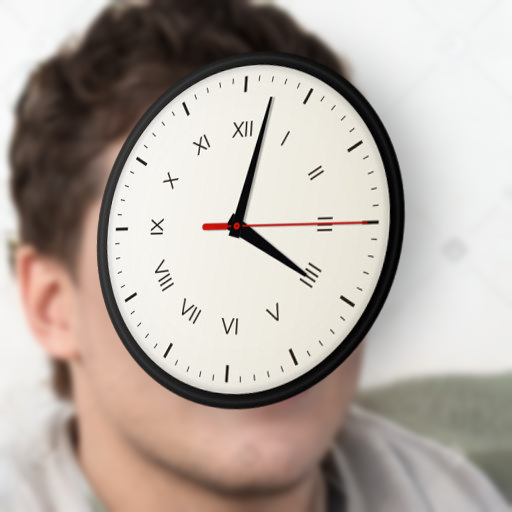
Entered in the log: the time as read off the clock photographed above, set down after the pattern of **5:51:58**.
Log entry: **4:02:15**
